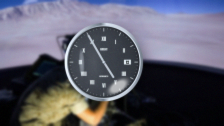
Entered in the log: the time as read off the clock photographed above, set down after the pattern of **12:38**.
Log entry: **4:55**
